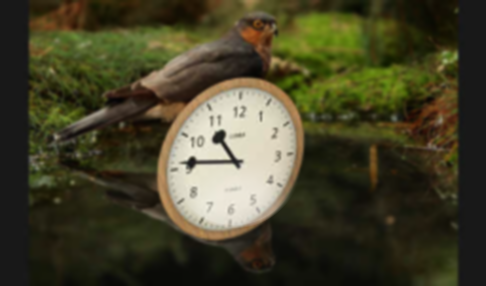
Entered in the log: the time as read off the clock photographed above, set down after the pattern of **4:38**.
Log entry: **10:46**
